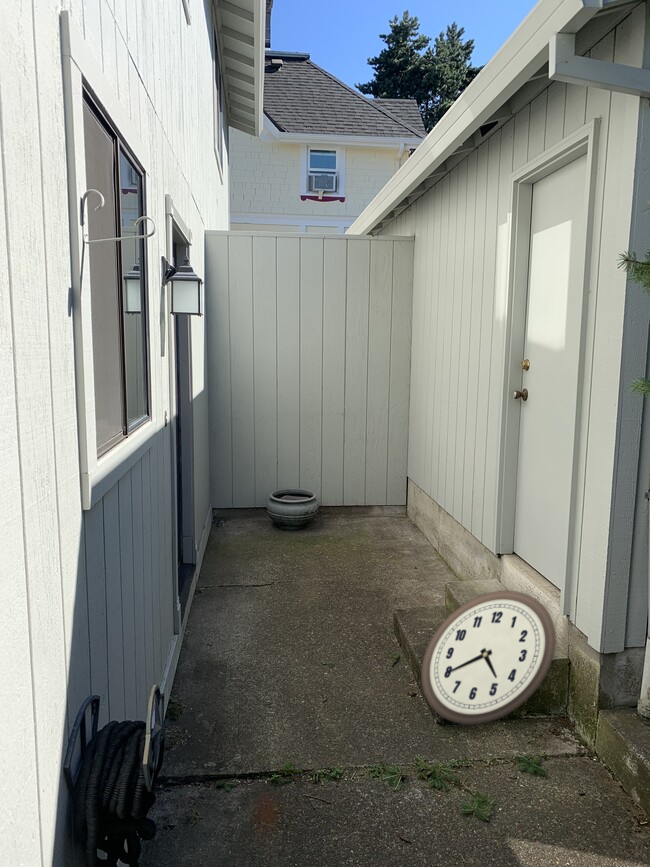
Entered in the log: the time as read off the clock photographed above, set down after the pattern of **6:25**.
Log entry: **4:40**
